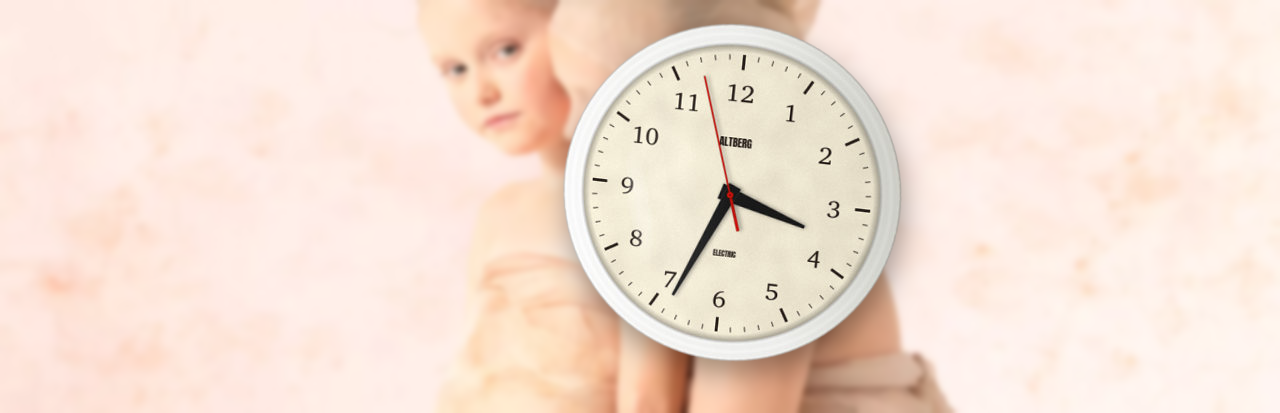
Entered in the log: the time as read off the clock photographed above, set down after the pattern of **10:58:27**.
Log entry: **3:33:57**
